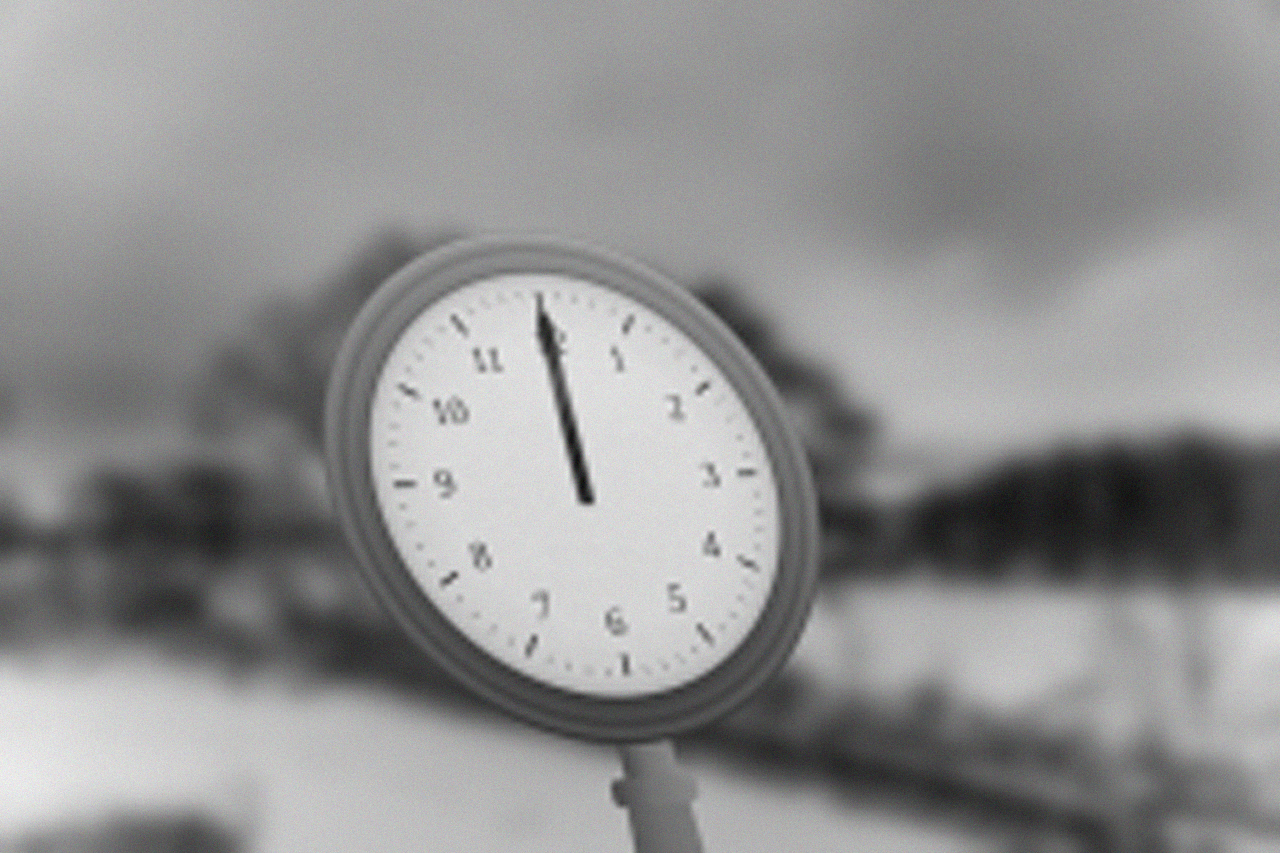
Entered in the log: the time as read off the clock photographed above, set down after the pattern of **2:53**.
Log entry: **12:00**
